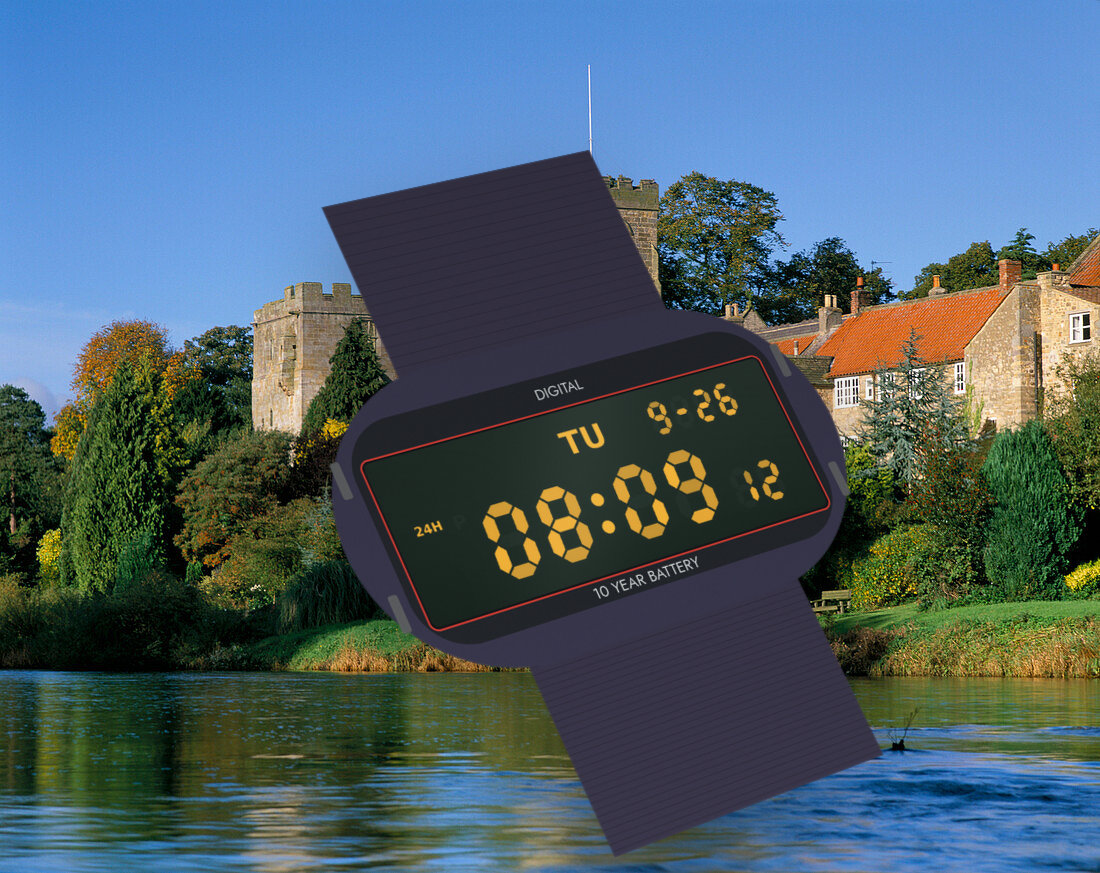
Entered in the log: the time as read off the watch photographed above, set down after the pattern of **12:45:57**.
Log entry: **8:09:12**
